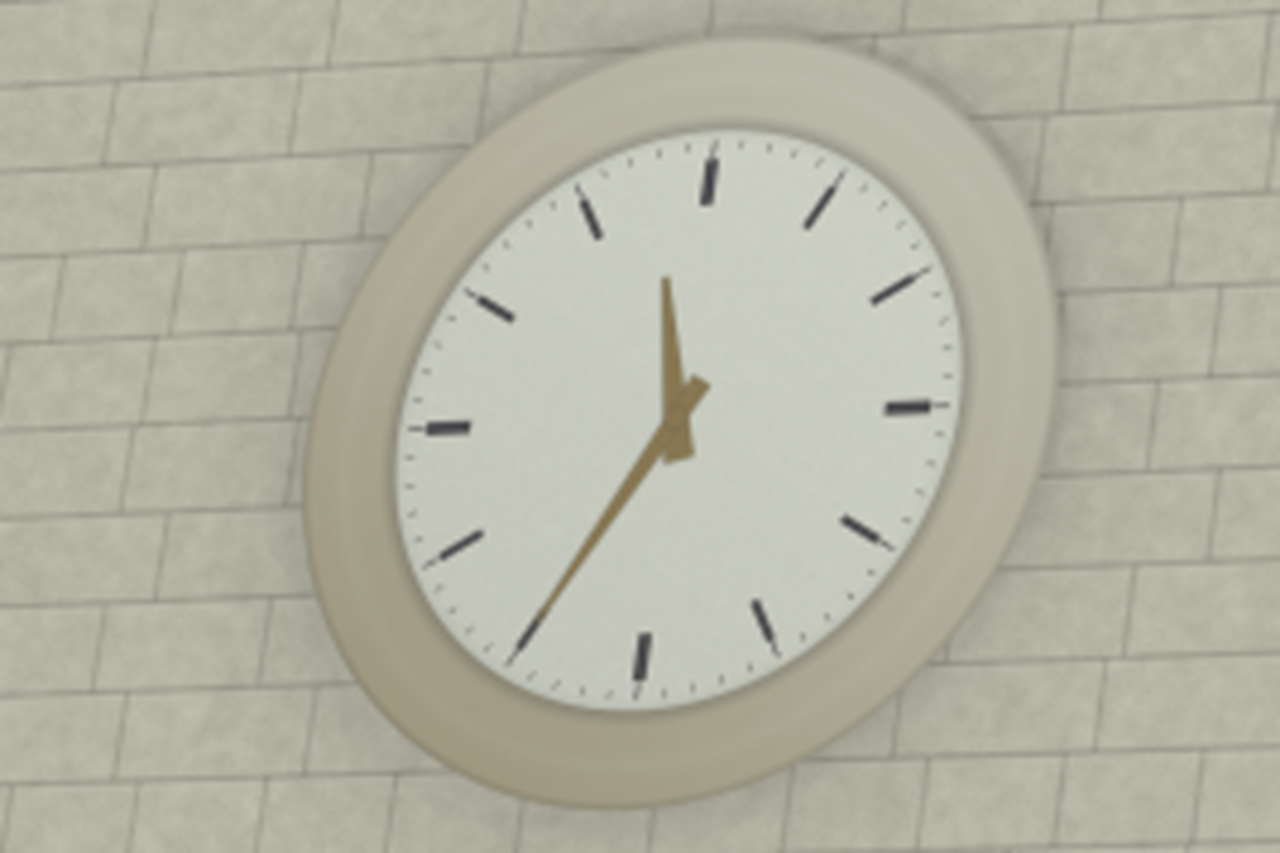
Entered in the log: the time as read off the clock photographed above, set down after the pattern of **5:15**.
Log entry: **11:35**
